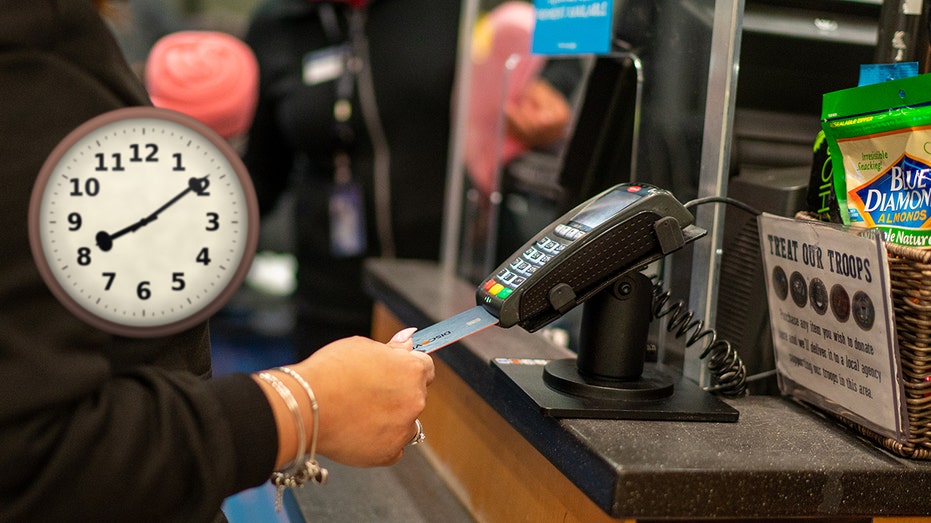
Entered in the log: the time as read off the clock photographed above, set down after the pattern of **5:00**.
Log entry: **8:09**
